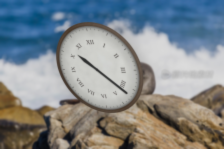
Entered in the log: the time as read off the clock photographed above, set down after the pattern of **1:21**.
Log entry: **10:22**
